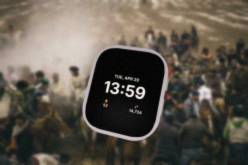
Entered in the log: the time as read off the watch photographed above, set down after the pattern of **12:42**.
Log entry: **13:59**
